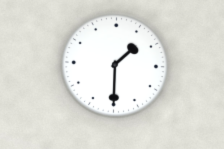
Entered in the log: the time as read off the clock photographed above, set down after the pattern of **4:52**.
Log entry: **1:30**
